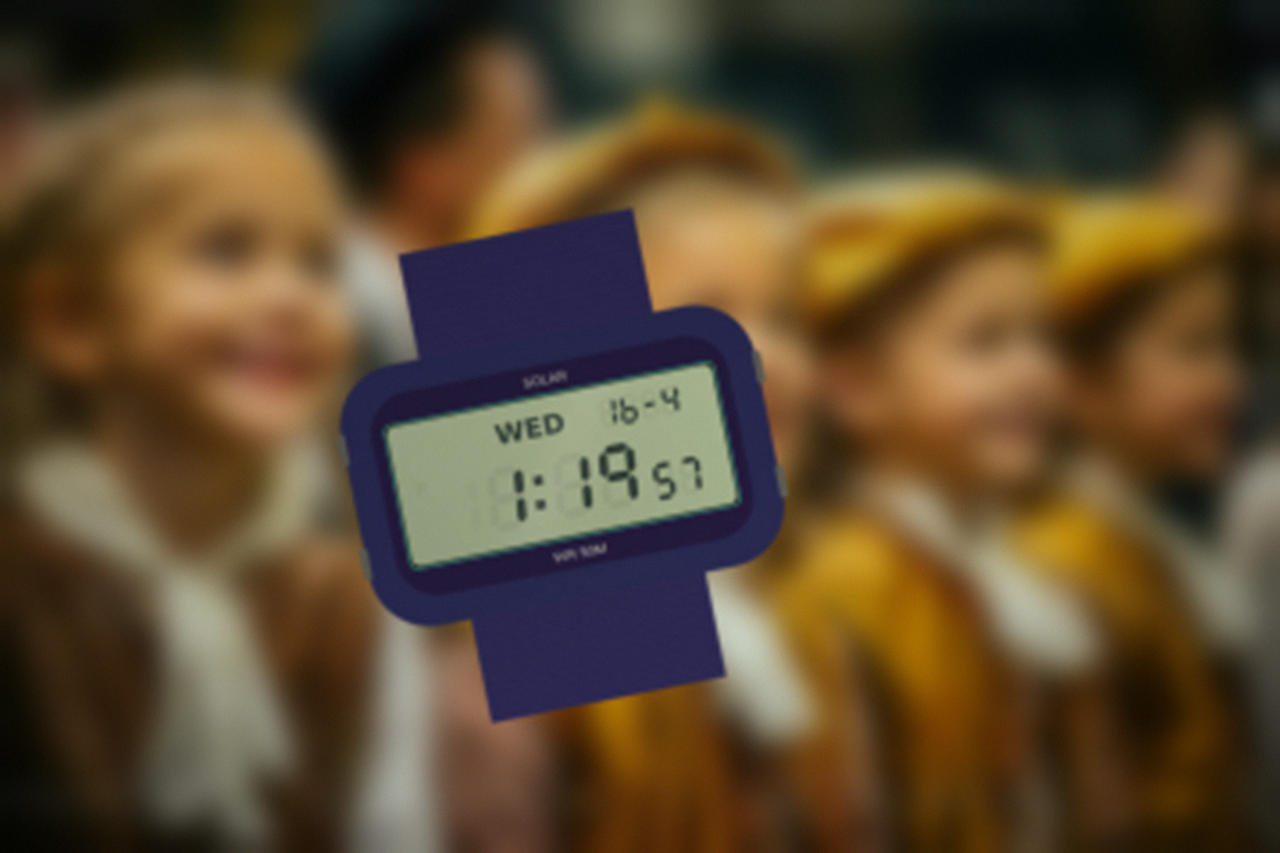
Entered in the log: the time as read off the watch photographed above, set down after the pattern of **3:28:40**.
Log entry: **1:19:57**
